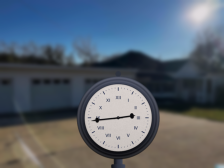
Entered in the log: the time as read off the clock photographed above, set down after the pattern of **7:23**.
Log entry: **2:44**
